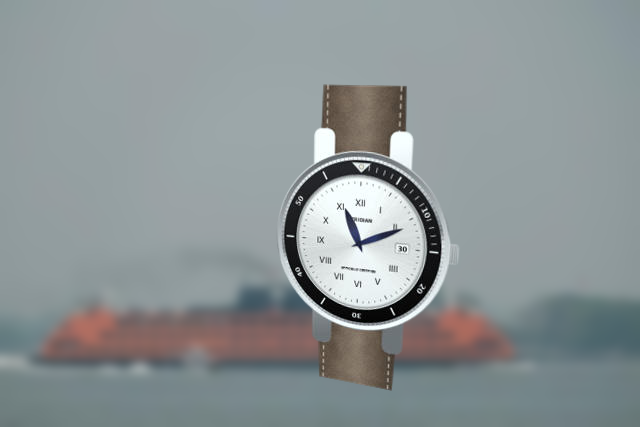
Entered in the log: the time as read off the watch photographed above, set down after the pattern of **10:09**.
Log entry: **11:11**
